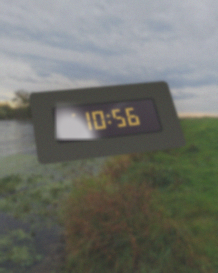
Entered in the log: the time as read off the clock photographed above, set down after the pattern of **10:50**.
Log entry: **10:56**
